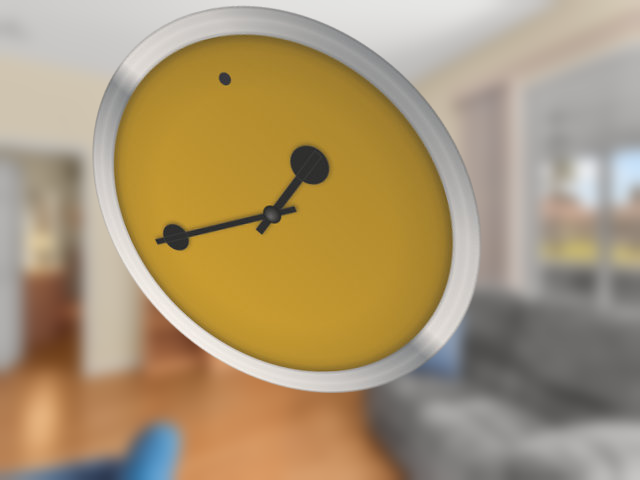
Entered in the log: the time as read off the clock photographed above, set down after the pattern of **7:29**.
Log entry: **1:44**
